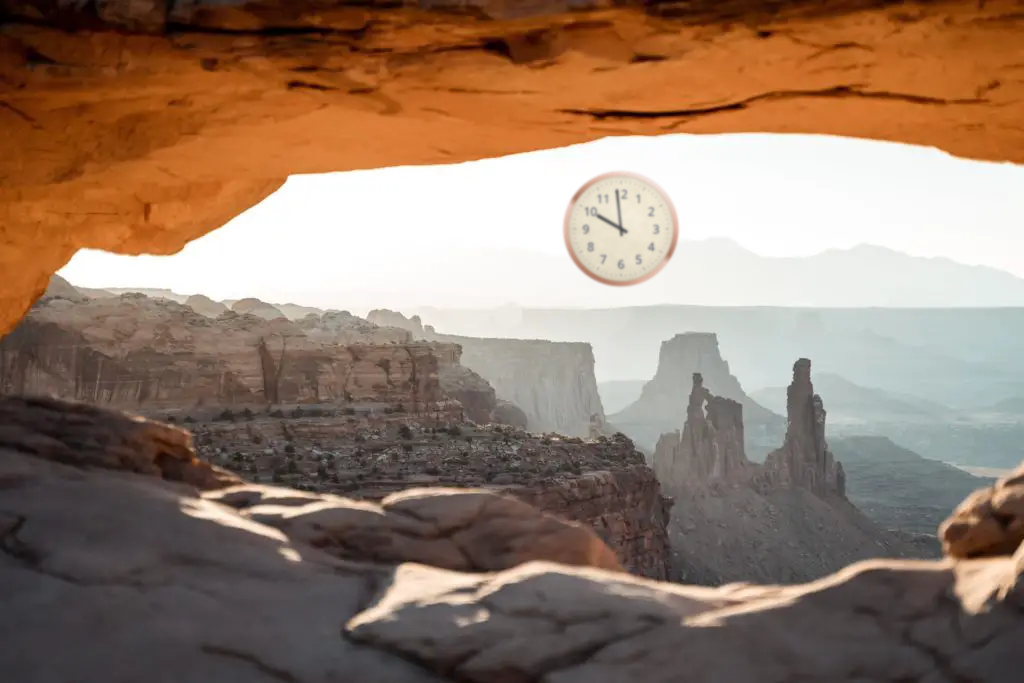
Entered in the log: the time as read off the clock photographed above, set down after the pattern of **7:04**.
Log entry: **9:59**
